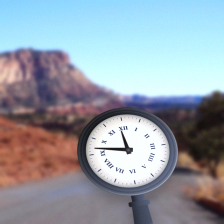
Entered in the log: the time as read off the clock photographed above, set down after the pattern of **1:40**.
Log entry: **11:47**
